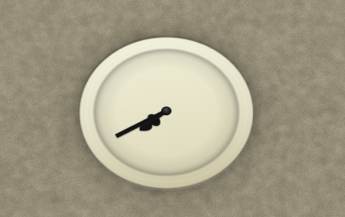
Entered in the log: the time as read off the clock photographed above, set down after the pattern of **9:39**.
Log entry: **7:40**
